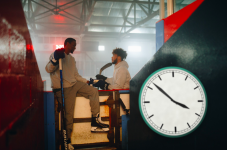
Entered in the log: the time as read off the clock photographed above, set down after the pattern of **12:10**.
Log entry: **3:52**
